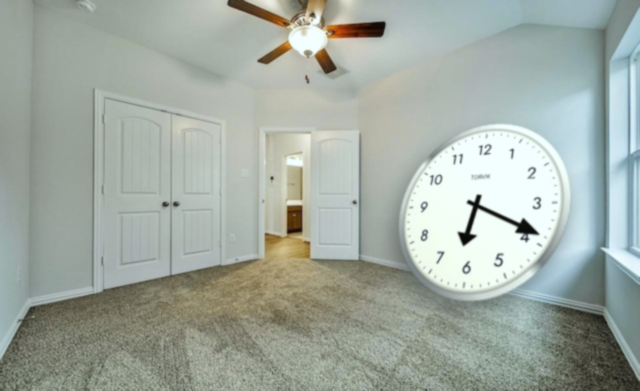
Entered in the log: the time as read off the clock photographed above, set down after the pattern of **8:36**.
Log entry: **6:19**
